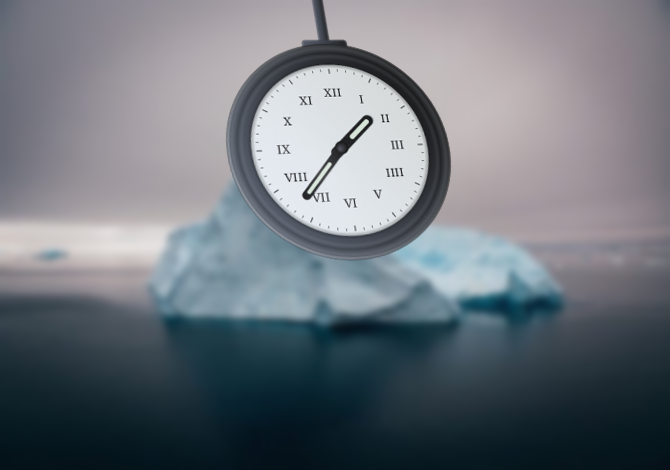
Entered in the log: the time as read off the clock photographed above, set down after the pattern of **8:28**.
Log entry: **1:37**
